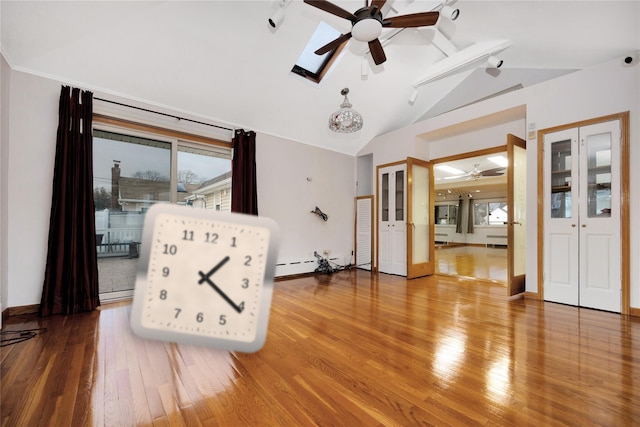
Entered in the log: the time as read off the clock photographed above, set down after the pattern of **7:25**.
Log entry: **1:21**
